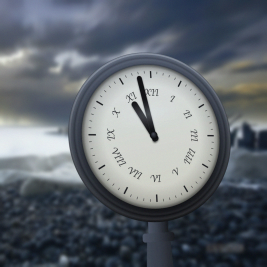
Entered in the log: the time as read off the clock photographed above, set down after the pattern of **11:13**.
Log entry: **10:58**
